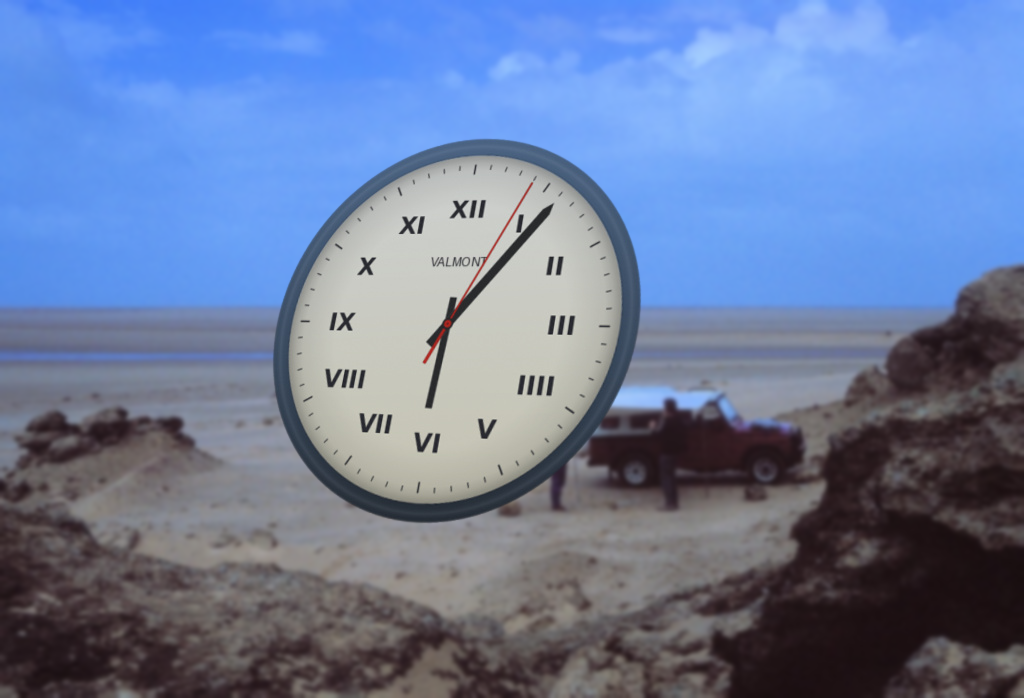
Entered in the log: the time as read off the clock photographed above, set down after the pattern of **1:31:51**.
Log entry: **6:06:04**
